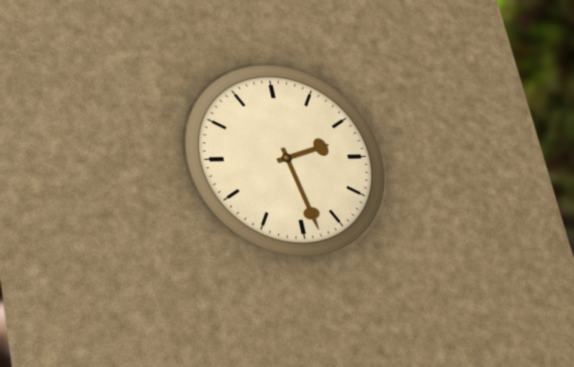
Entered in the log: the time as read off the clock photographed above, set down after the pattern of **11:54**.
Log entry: **2:28**
